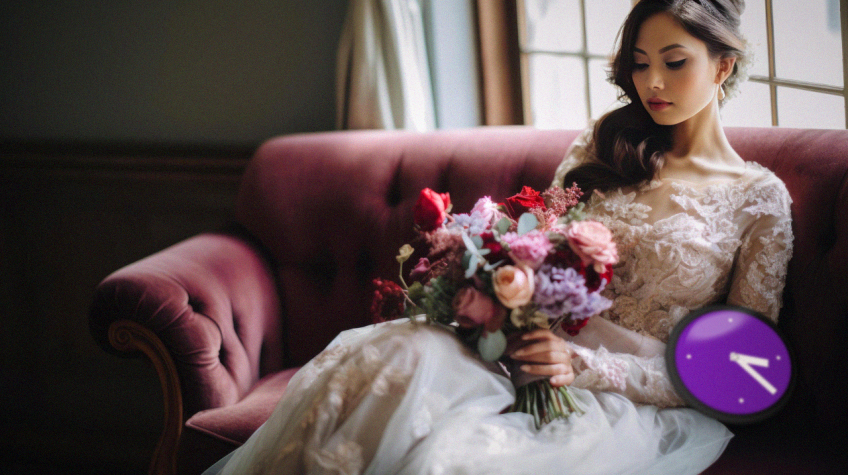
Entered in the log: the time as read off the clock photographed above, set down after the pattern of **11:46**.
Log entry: **3:23**
